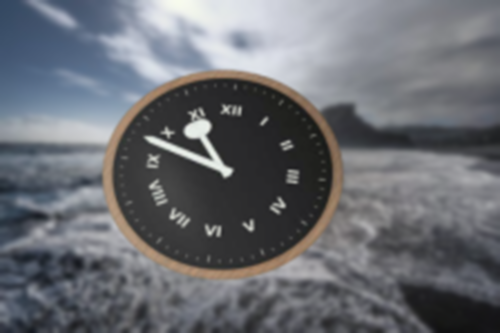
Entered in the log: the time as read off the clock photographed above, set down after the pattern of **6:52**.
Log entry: **10:48**
